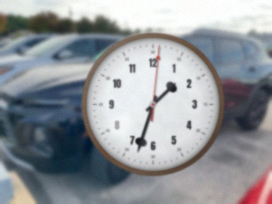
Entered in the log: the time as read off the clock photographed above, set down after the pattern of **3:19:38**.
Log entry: **1:33:01**
